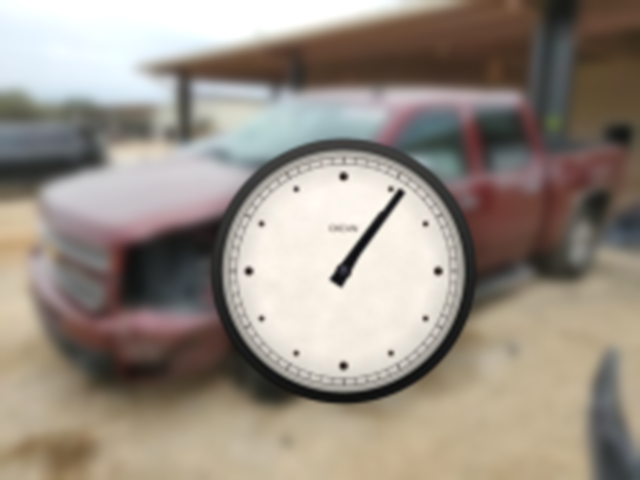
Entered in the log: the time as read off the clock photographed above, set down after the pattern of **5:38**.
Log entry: **1:06**
